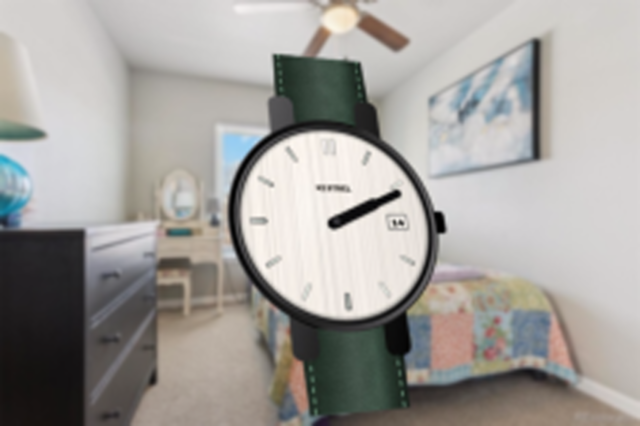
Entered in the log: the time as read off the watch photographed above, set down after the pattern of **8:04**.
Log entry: **2:11**
